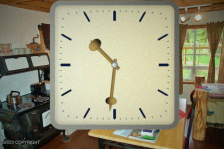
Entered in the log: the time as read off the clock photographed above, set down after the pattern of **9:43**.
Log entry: **10:31**
